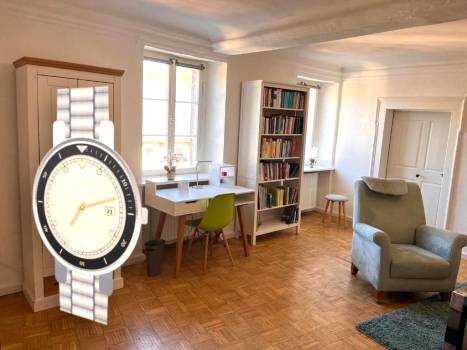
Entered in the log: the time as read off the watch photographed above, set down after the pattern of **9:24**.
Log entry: **7:12**
